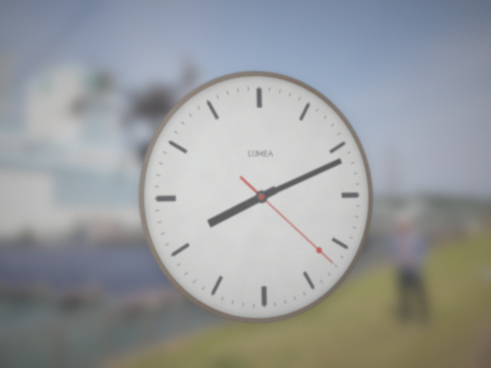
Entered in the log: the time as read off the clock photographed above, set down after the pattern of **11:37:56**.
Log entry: **8:11:22**
